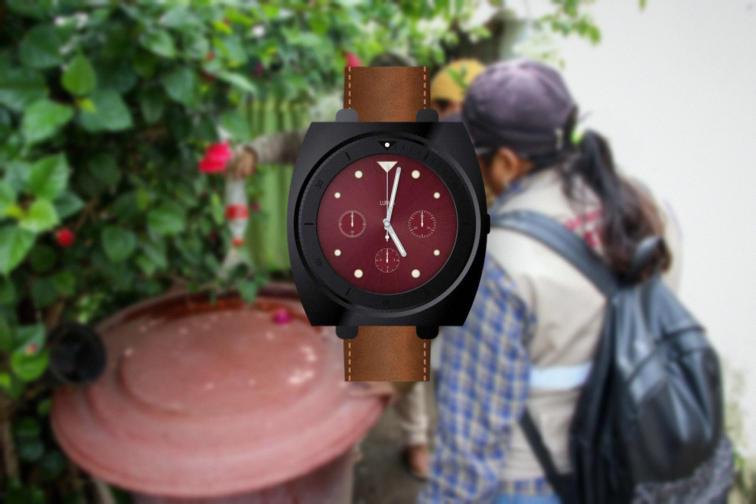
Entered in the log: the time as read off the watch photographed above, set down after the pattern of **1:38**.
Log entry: **5:02**
